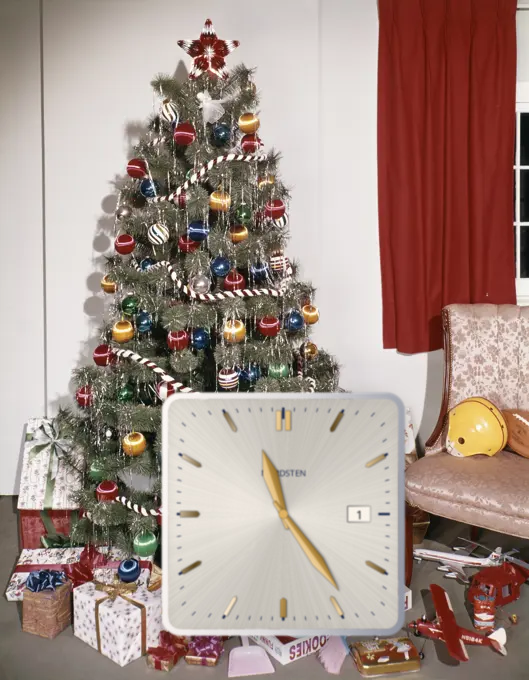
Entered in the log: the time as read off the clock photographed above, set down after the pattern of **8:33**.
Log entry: **11:24**
